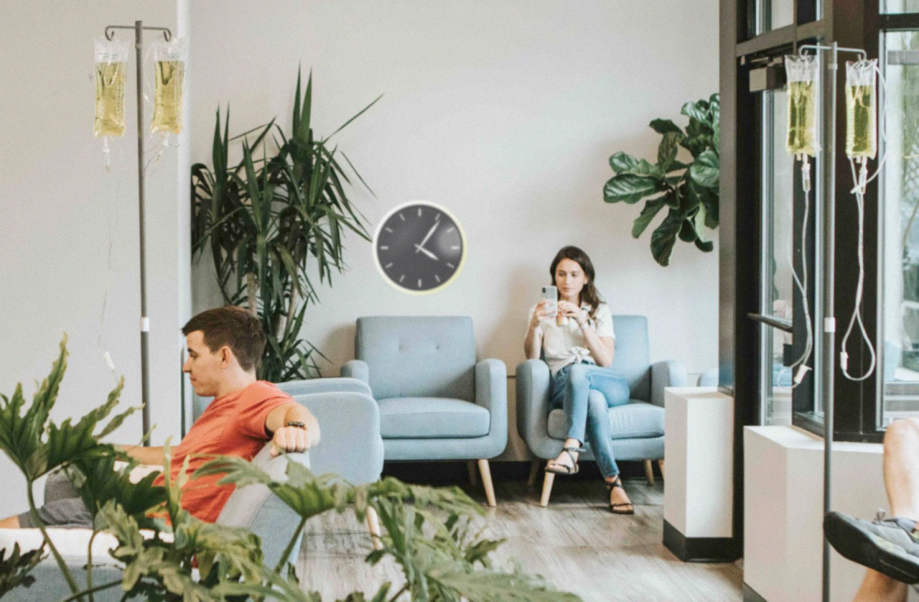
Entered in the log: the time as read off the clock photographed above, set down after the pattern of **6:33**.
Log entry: **4:06**
